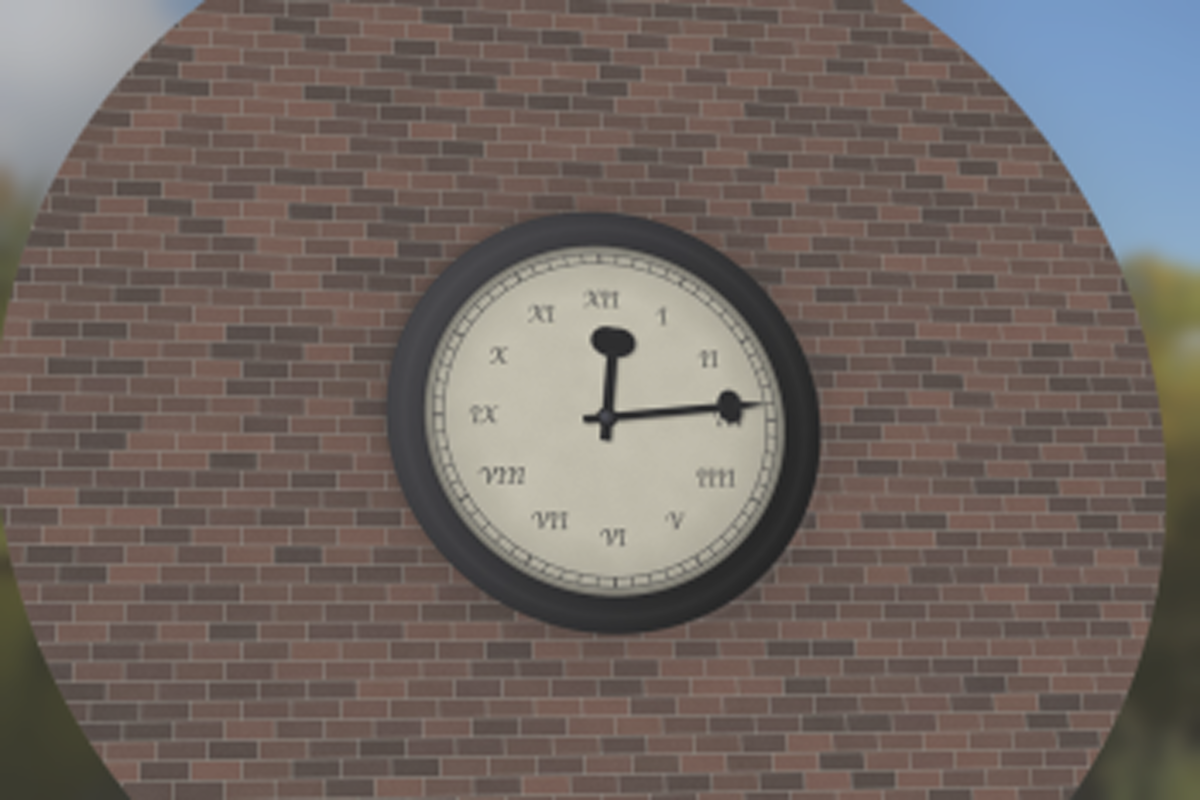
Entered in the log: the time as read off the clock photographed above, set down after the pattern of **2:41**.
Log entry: **12:14**
